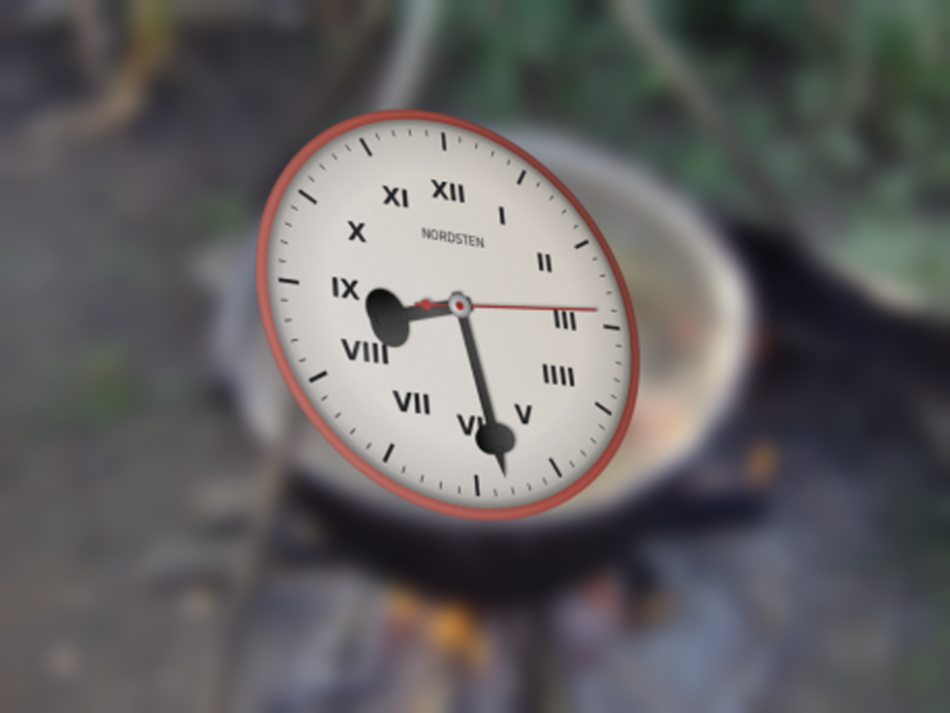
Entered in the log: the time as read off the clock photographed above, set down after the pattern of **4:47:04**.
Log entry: **8:28:14**
